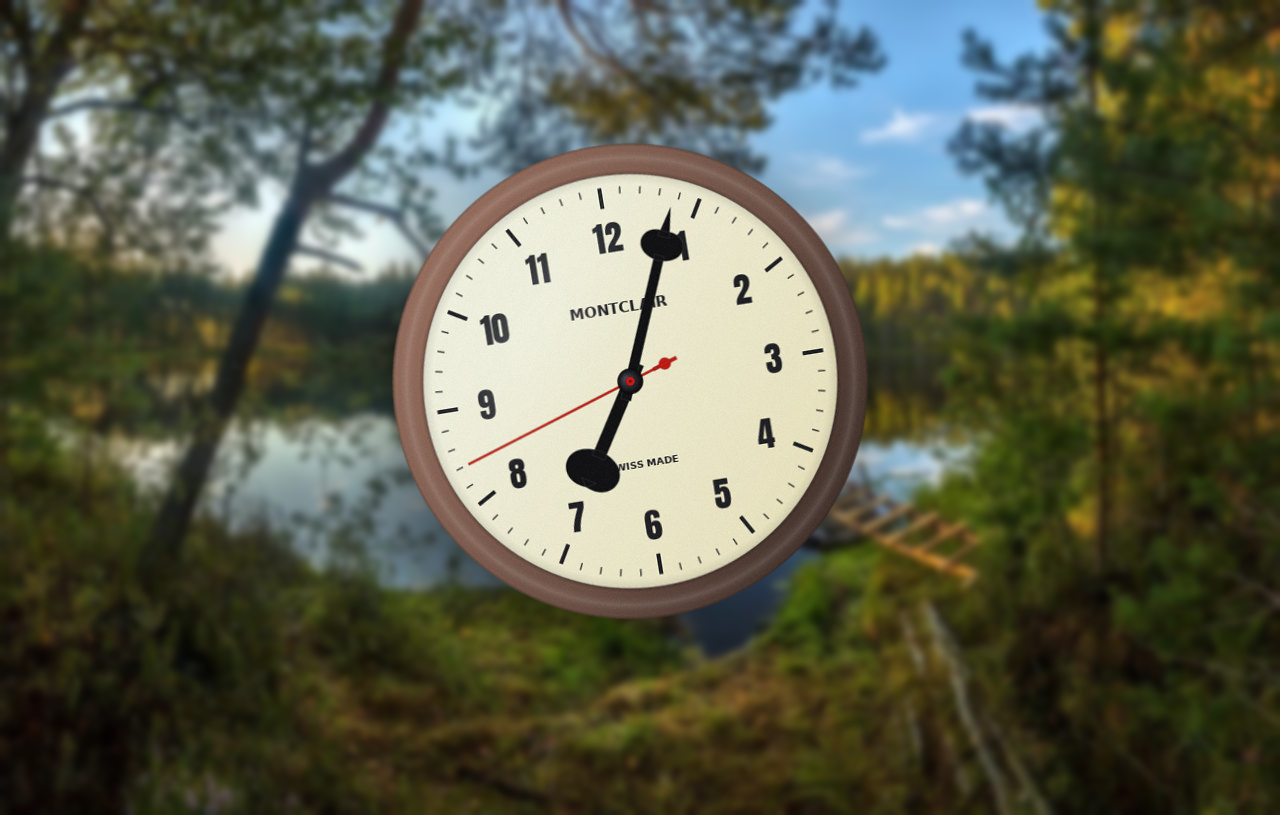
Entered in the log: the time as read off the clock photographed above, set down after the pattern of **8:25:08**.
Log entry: **7:03:42**
